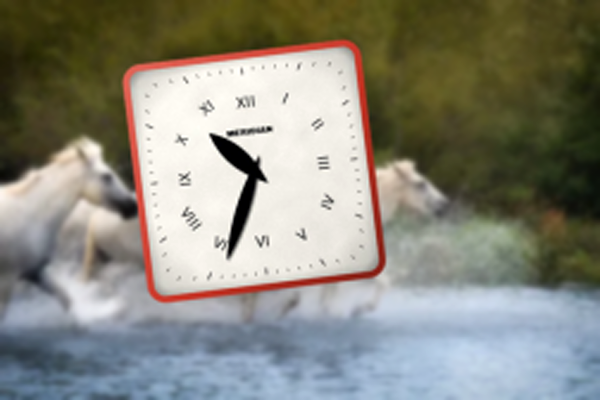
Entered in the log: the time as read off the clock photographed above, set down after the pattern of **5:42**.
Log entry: **10:34**
